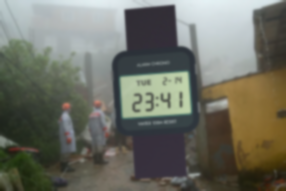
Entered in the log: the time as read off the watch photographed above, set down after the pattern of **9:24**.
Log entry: **23:41**
